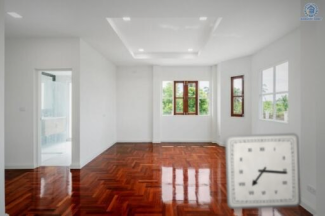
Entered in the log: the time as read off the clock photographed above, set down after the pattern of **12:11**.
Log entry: **7:16**
